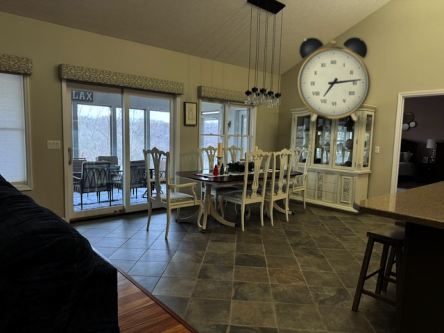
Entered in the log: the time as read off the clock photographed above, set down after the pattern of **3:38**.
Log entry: **7:14**
